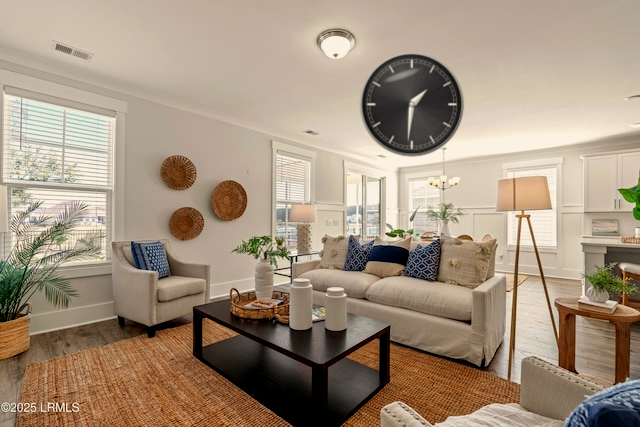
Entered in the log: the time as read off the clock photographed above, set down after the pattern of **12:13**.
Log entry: **1:31**
